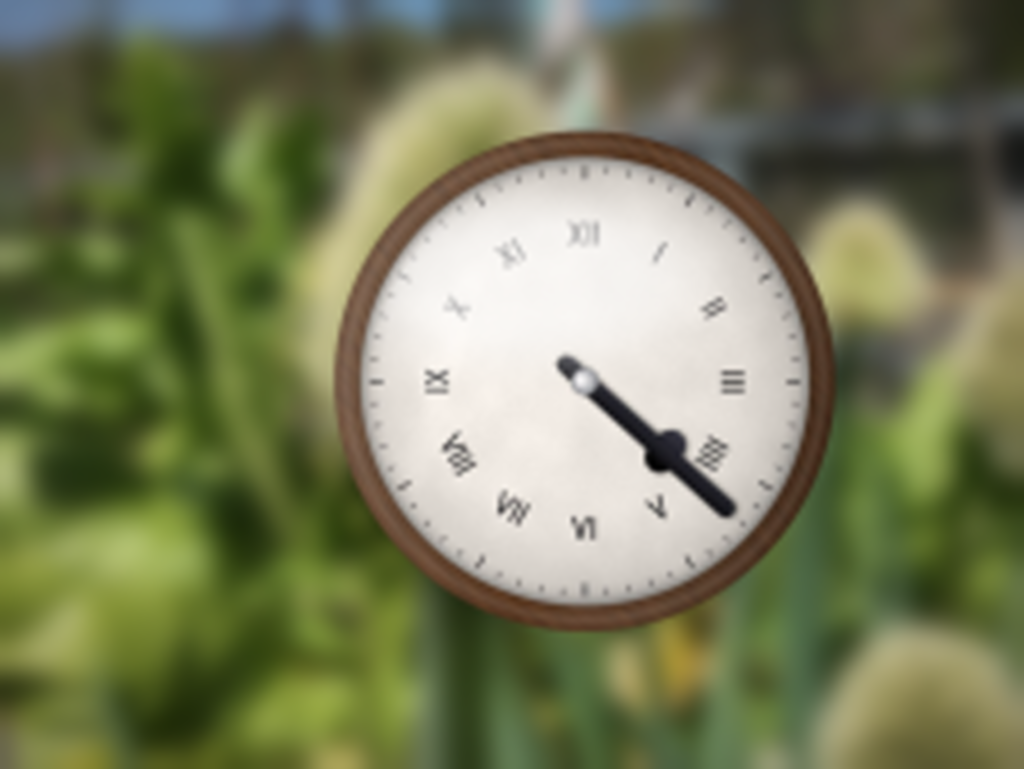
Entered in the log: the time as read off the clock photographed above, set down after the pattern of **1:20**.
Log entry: **4:22**
